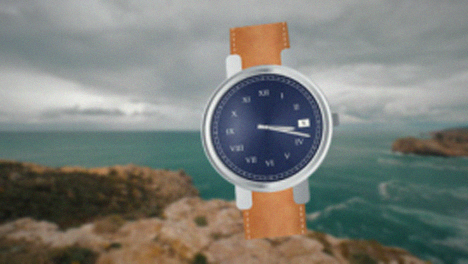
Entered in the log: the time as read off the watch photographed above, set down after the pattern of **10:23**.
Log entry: **3:18**
